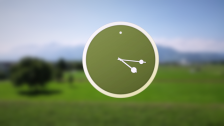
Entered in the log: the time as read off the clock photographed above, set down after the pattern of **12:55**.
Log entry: **4:16**
